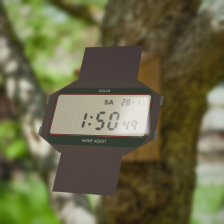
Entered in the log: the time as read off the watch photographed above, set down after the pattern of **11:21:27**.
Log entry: **1:50:49**
